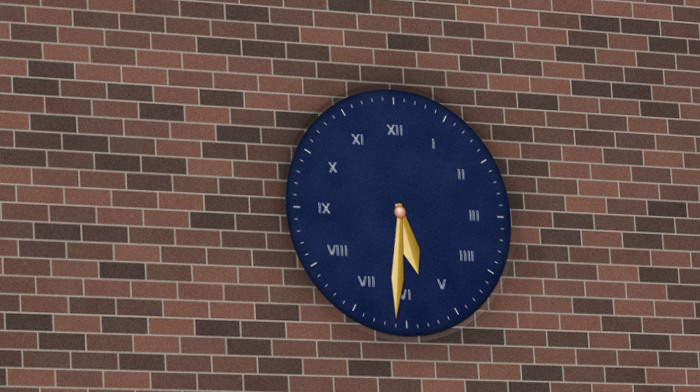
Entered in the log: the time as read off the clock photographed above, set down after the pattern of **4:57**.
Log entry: **5:31**
